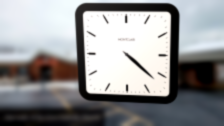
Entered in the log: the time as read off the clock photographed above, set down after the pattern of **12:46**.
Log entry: **4:22**
